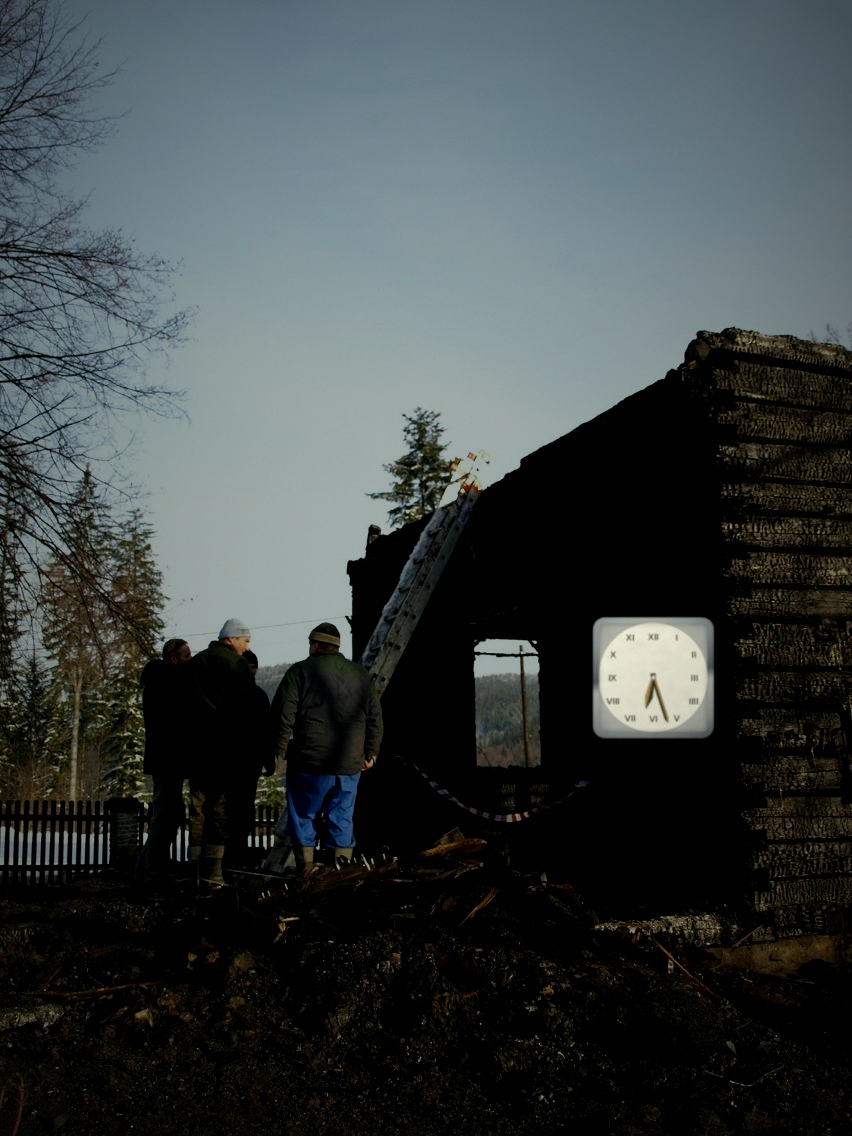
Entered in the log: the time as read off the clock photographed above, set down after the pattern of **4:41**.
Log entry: **6:27**
